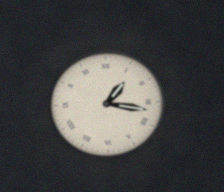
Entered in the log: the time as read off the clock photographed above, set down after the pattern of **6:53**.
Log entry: **1:17**
